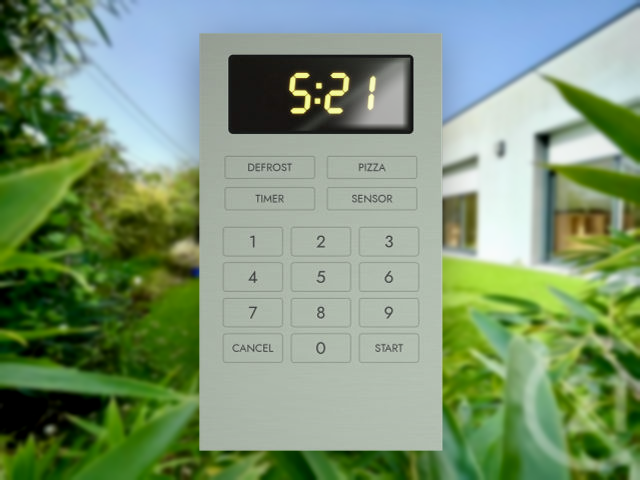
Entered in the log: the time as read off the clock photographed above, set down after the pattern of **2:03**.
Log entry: **5:21**
